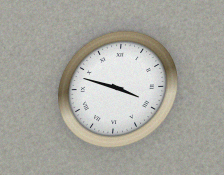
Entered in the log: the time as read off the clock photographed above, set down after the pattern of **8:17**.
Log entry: **3:48**
